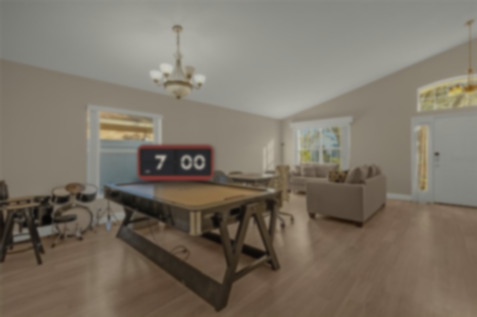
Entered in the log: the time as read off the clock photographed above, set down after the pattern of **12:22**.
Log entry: **7:00**
